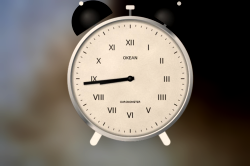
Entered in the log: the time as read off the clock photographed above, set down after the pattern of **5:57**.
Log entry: **8:44**
